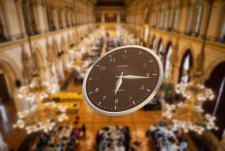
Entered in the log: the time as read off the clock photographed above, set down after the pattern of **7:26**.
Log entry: **6:16**
